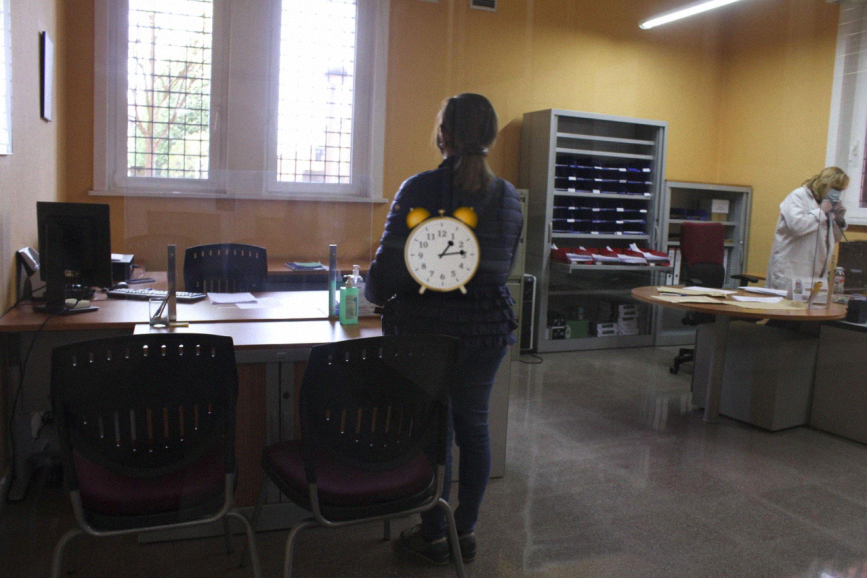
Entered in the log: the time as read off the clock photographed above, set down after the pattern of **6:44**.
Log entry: **1:14**
